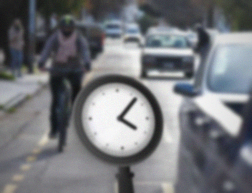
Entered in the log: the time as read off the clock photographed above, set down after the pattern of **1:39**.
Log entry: **4:07**
